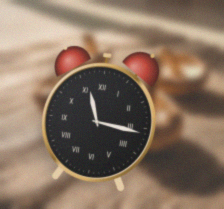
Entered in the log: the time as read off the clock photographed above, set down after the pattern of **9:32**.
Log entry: **11:16**
